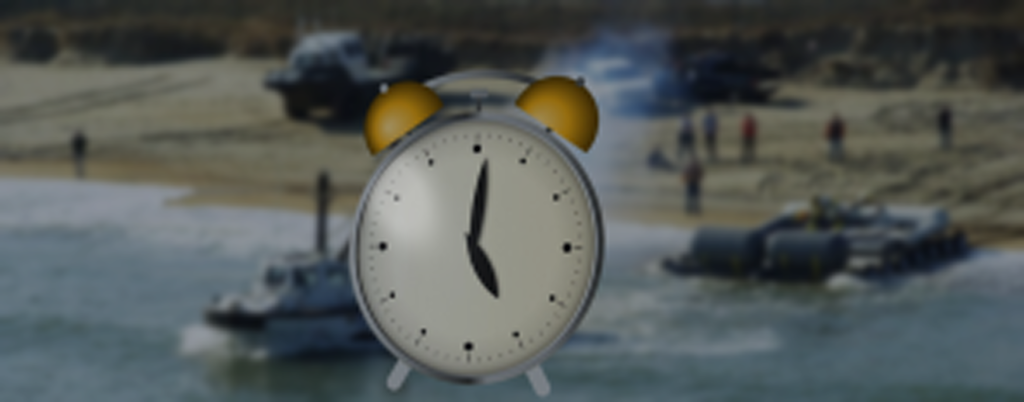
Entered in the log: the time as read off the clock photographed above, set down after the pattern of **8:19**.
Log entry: **5:01**
